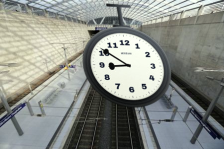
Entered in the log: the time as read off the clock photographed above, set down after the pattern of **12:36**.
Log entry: **8:51**
